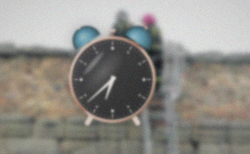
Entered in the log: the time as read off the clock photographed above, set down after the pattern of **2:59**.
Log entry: **6:38**
